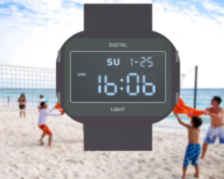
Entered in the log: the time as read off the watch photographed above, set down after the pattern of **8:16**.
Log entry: **16:06**
